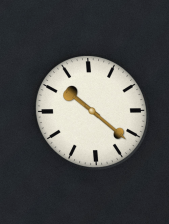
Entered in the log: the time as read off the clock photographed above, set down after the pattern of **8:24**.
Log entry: **10:22**
